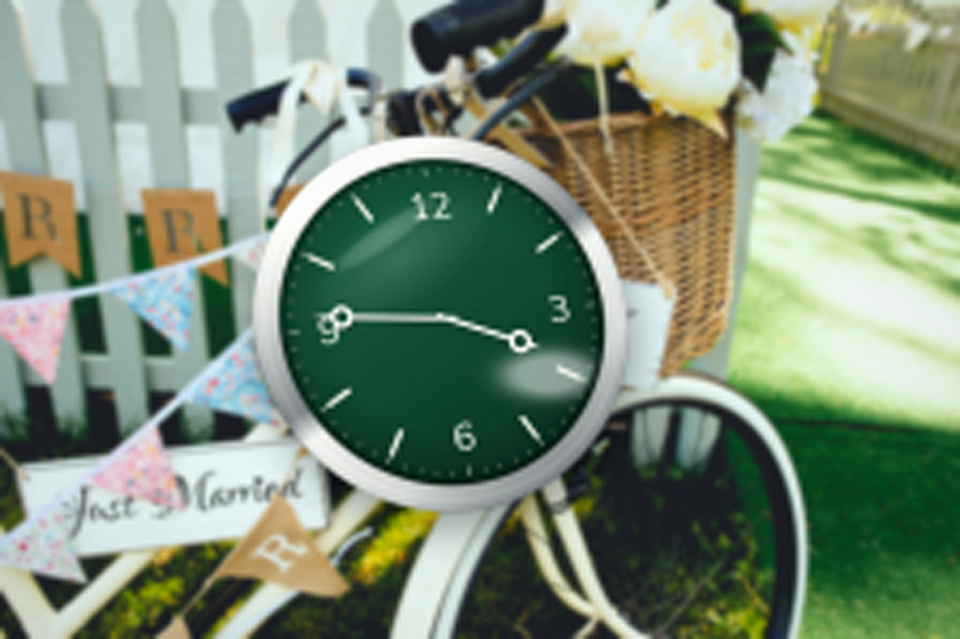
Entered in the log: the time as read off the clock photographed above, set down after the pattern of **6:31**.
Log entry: **3:46**
